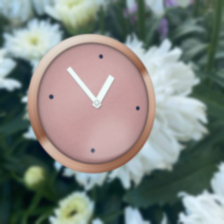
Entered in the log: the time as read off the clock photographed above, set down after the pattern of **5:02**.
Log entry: **12:52**
